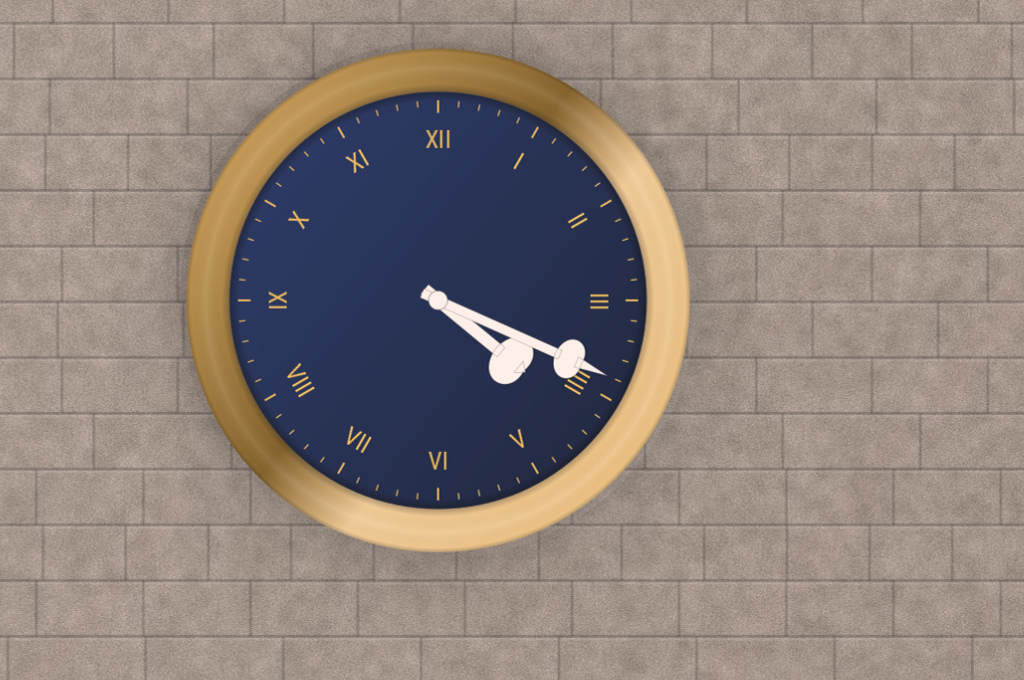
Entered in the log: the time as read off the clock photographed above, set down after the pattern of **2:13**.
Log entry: **4:19**
